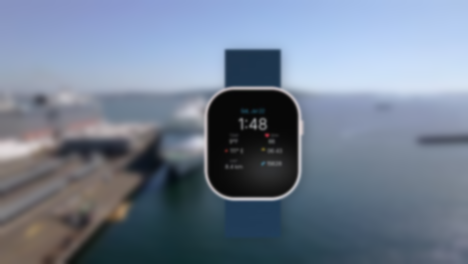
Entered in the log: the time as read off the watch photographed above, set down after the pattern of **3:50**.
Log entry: **1:48**
